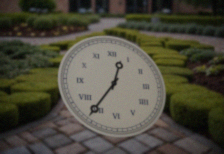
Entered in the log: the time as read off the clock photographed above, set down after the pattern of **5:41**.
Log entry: **12:36**
